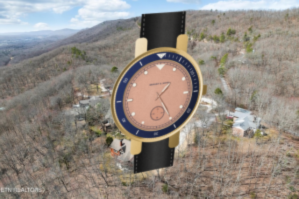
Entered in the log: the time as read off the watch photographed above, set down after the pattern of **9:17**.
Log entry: **1:25**
